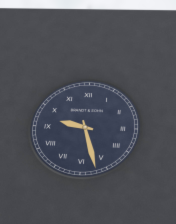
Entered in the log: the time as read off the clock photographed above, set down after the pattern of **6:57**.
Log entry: **9:27**
